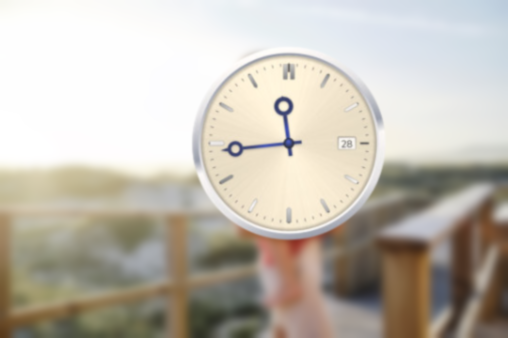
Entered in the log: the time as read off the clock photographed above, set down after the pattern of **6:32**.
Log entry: **11:44**
